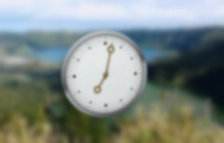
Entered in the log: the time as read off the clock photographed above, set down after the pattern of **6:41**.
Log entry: **7:02**
